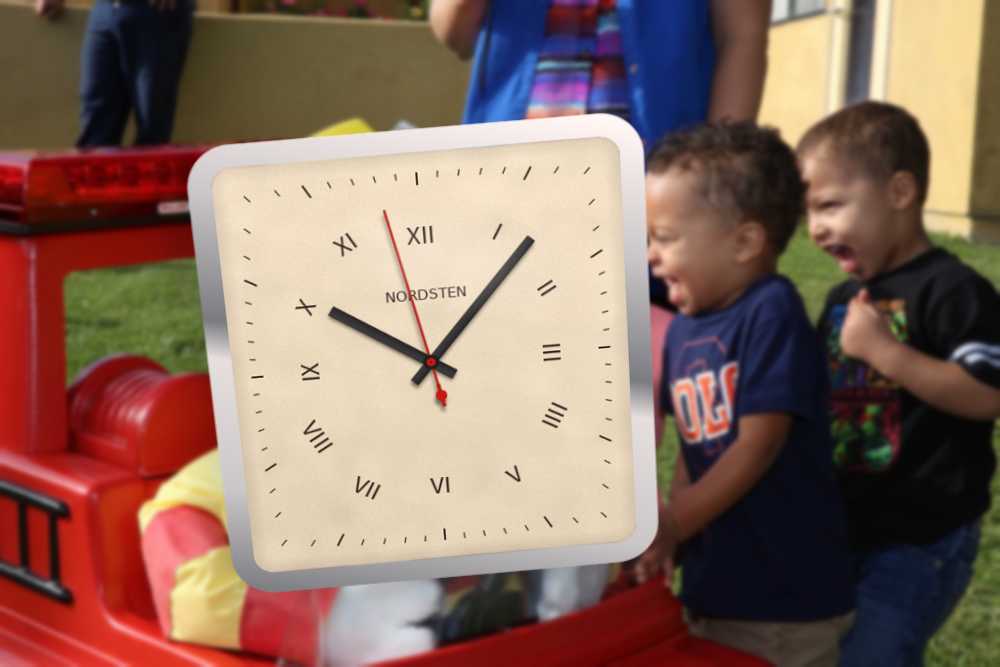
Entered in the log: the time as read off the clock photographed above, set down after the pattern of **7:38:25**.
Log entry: **10:06:58**
